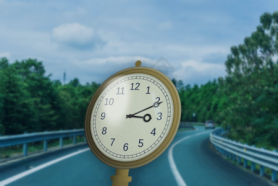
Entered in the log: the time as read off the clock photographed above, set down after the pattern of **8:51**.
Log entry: **3:11**
